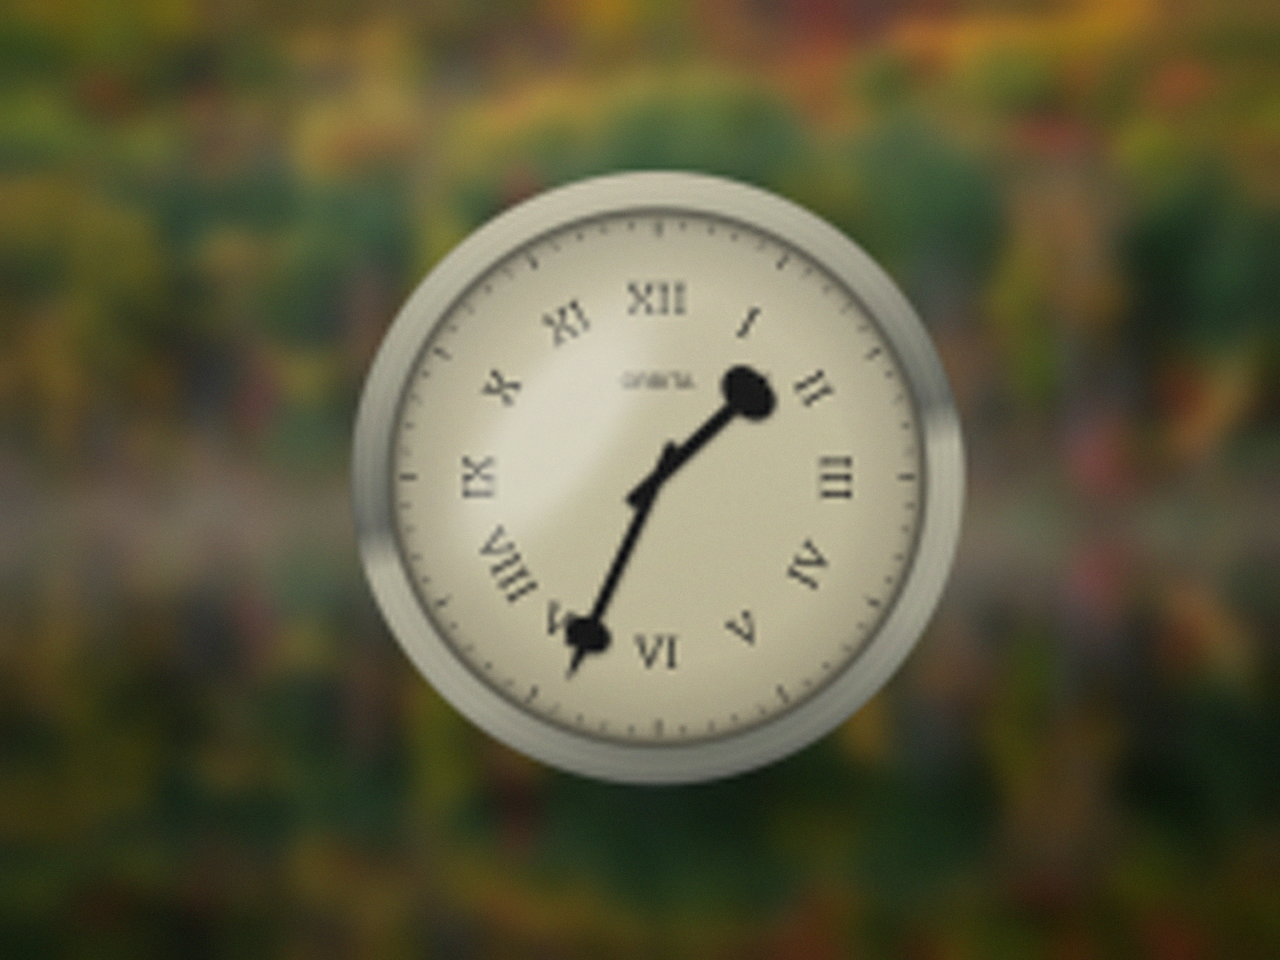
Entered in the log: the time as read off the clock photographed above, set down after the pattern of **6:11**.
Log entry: **1:34**
